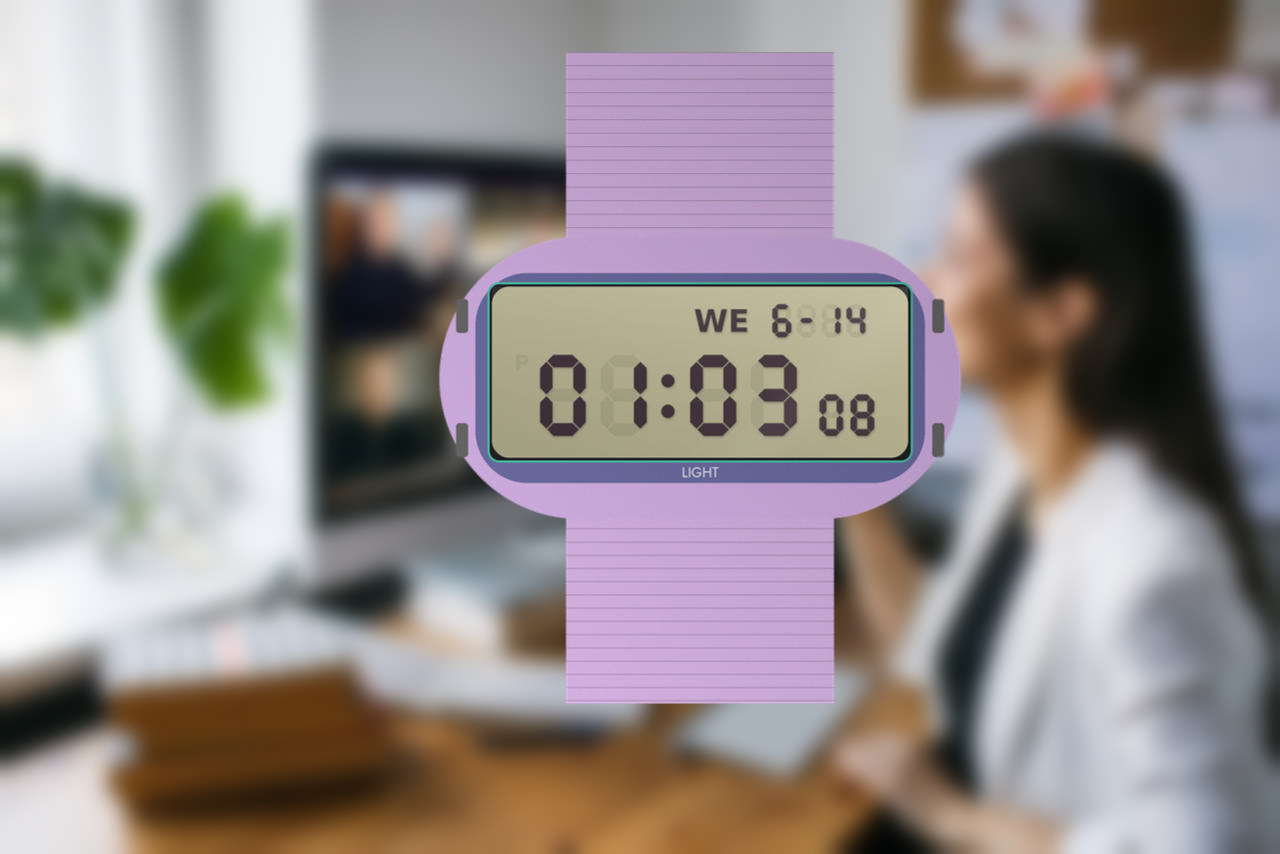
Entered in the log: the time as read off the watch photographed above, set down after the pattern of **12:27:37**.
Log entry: **1:03:08**
